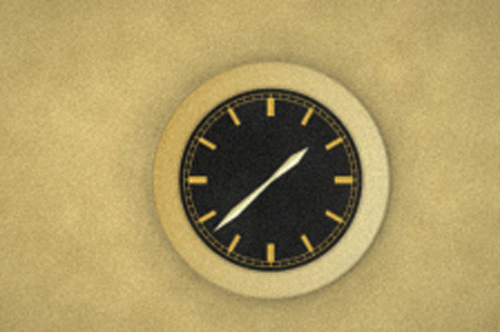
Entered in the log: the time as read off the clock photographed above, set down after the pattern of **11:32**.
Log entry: **1:38**
